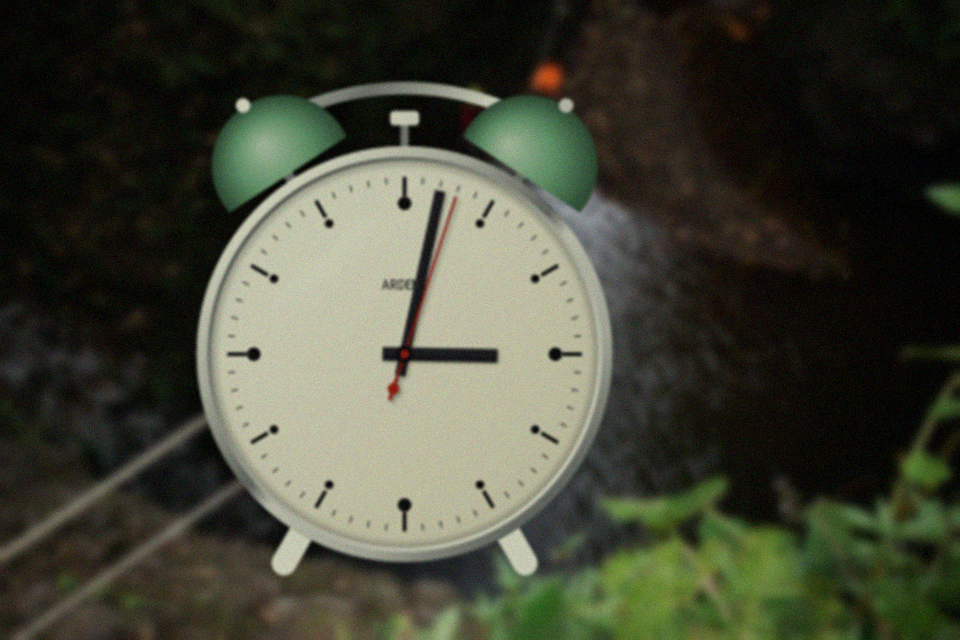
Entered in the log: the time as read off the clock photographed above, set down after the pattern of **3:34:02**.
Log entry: **3:02:03**
